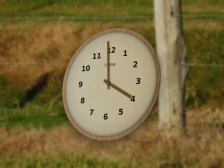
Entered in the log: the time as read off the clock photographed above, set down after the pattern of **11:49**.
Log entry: **3:59**
